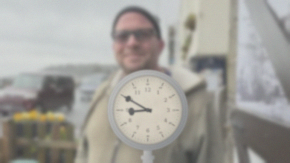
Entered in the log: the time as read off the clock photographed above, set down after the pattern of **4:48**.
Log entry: **8:50**
